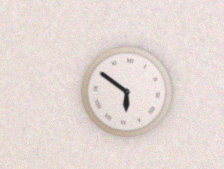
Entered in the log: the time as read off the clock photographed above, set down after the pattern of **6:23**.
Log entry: **5:50**
